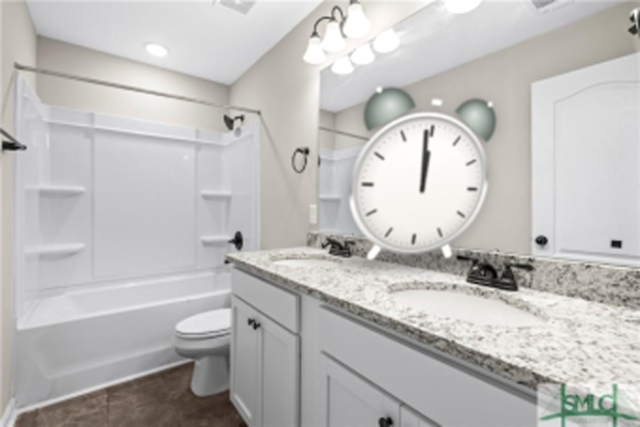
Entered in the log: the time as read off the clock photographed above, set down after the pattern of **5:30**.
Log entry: **11:59**
